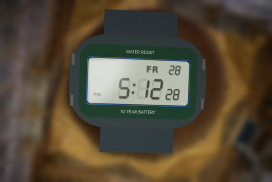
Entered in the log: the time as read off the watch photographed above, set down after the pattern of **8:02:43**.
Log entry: **5:12:28**
